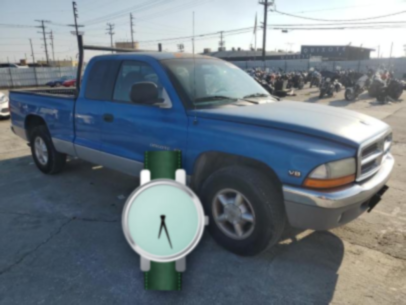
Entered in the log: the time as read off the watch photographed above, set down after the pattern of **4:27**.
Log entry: **6:27**
